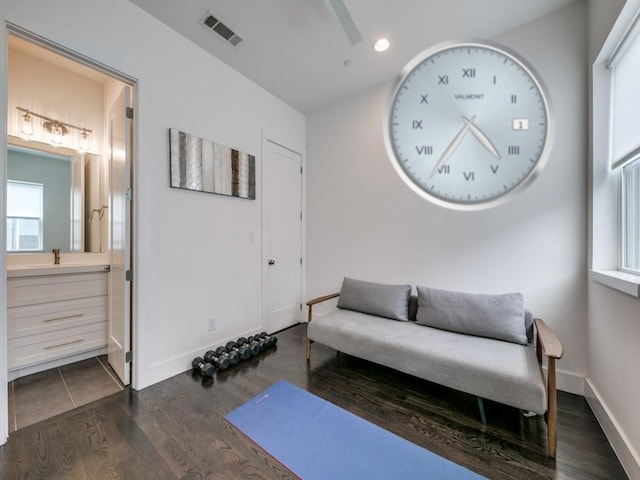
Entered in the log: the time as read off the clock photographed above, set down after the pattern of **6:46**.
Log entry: **4:36**
